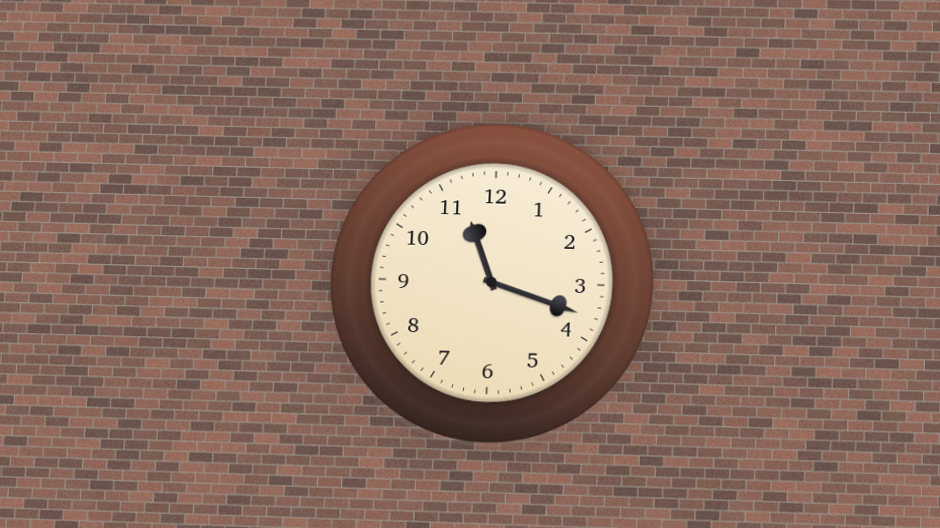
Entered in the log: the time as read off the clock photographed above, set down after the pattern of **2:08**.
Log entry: **11:18**
